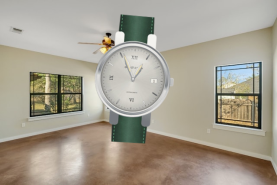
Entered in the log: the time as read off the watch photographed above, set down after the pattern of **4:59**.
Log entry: **12:56**
